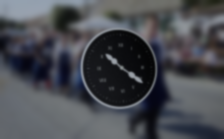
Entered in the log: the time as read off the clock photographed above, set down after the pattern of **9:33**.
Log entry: **10:21**
